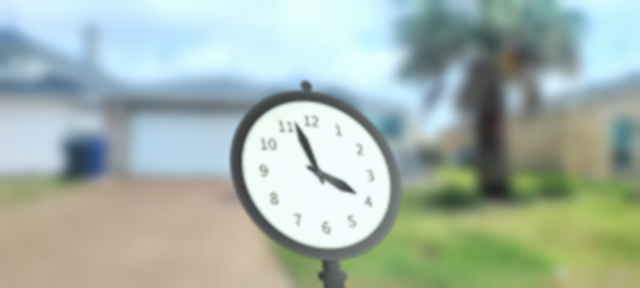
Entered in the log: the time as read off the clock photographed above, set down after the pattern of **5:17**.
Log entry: **3:57**
